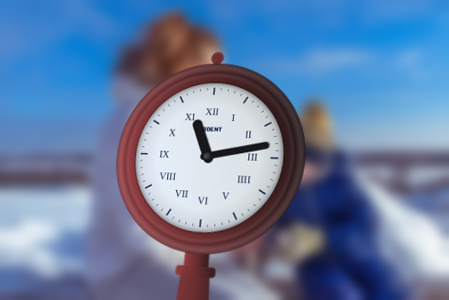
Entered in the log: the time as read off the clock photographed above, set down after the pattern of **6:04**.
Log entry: **11:13**
